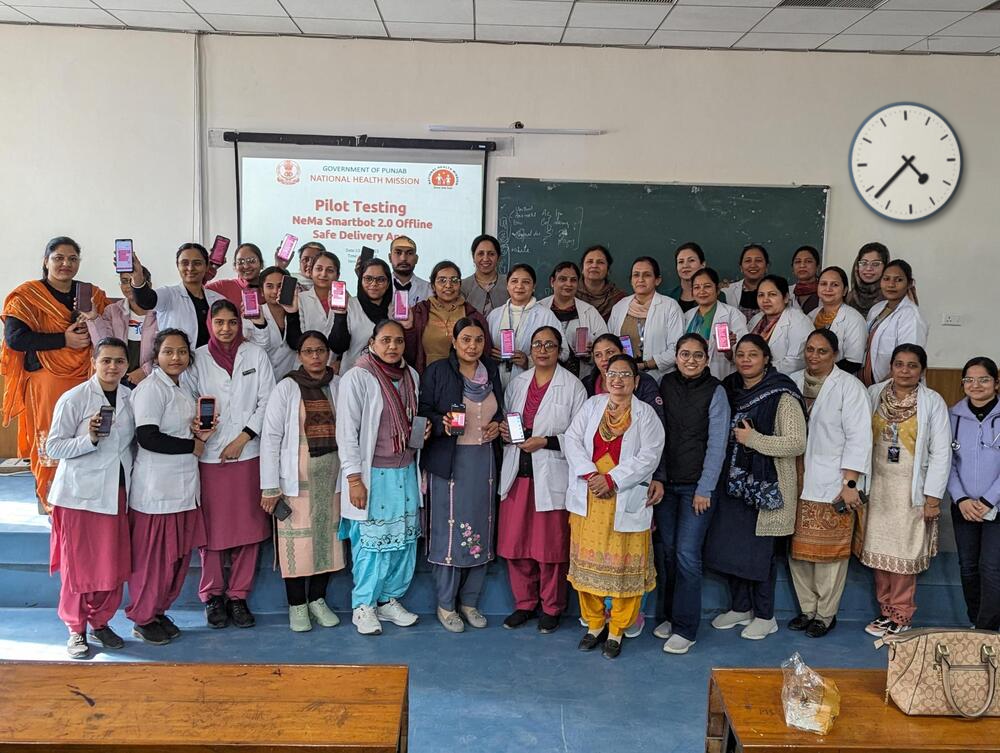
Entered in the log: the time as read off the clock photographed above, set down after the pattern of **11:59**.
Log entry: **4:38**
